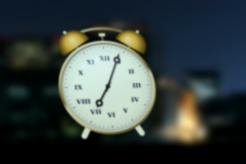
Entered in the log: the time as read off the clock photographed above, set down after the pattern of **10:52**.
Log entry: **7:04**
